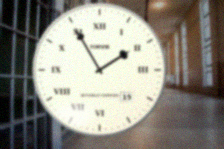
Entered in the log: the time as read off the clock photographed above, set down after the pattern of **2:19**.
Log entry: **1:55**
